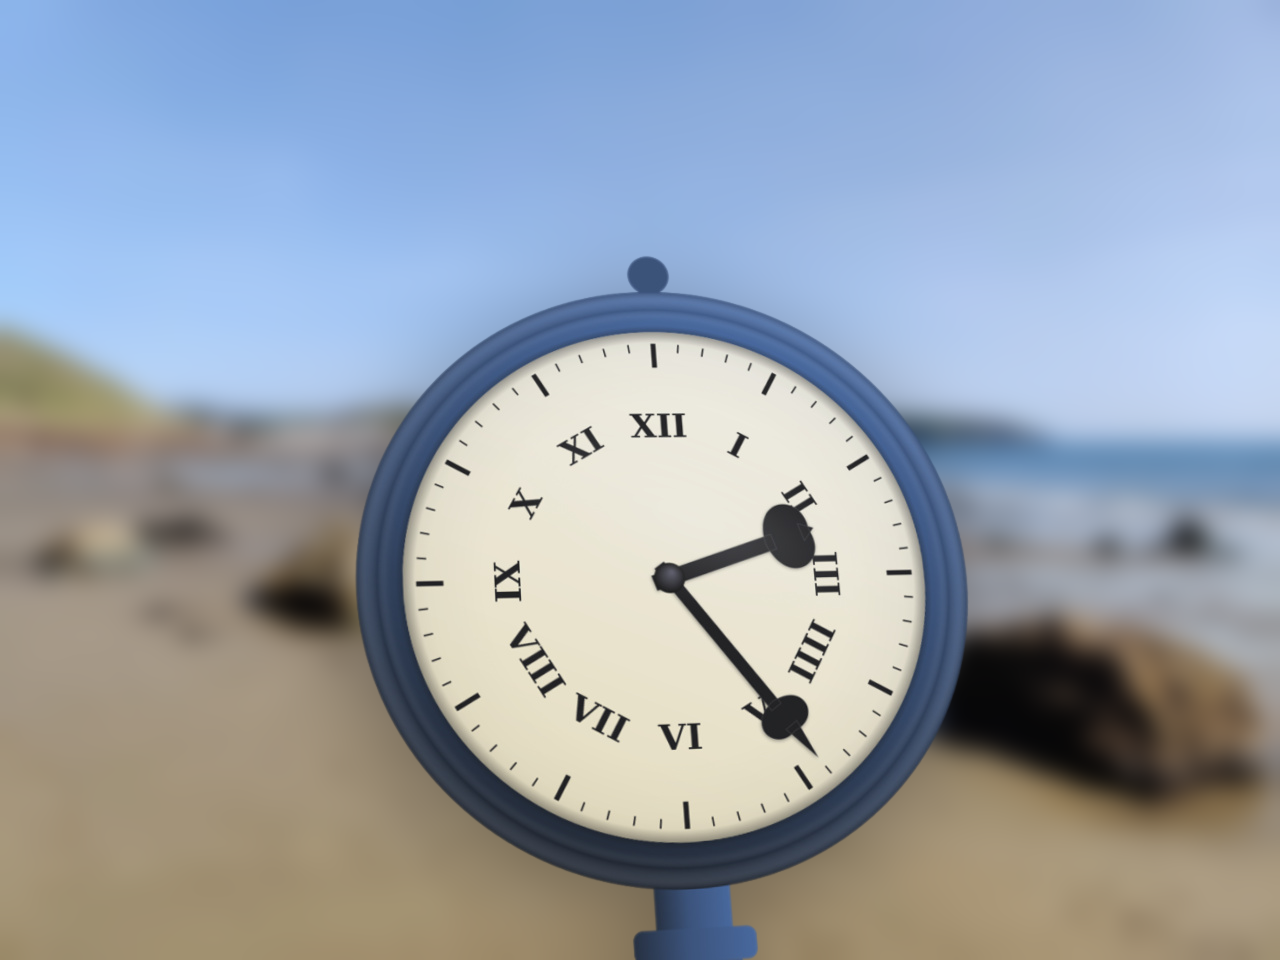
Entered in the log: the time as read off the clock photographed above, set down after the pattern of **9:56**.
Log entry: **2:24**
